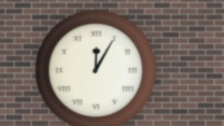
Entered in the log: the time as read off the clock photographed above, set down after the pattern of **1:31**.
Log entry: **12:05**
